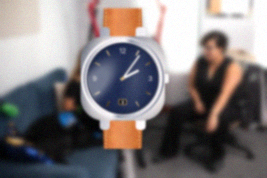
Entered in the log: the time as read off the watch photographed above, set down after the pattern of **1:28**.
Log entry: **2:06**
